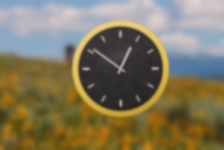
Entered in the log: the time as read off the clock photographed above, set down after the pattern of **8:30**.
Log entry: **12:51**
